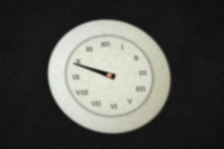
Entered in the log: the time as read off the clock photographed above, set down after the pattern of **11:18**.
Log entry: **9:49**
